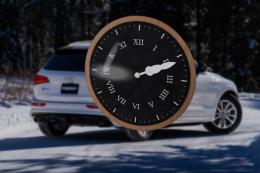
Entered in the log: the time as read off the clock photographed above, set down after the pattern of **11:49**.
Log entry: **2:11**
